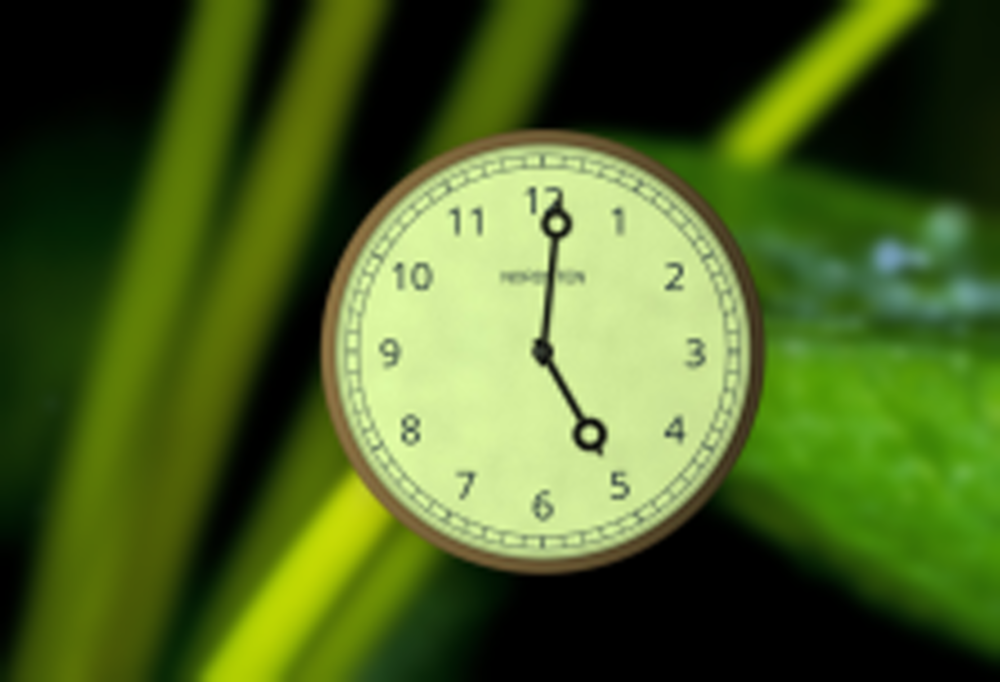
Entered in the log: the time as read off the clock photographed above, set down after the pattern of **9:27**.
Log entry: **5:01**
